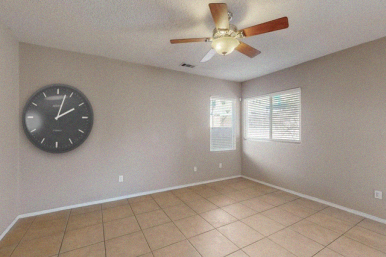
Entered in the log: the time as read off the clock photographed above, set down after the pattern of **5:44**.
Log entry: **2:03**
